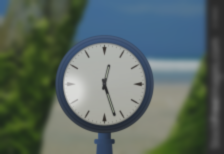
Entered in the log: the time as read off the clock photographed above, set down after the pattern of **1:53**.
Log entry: **12:27**
